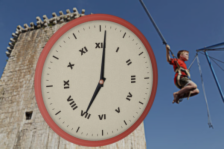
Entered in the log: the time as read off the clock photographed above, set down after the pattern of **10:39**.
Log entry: **7:01**
